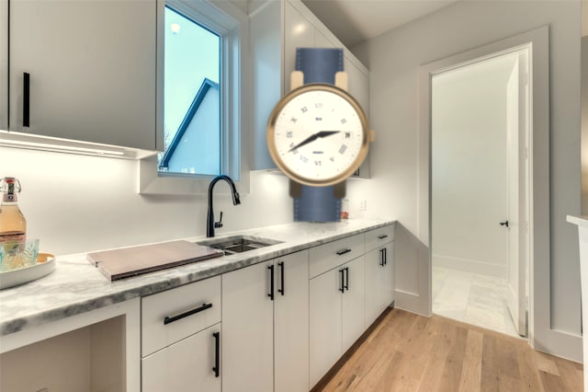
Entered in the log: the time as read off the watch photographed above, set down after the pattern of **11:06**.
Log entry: **2:40**
